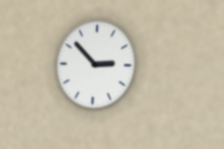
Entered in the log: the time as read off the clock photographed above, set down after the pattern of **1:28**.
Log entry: **2:52**
